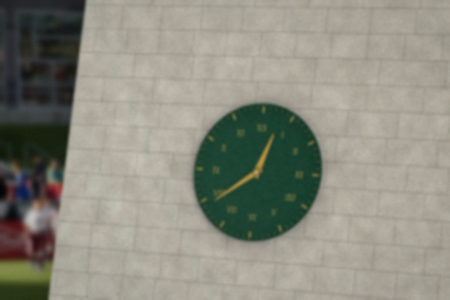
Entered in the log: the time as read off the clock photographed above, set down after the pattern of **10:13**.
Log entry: **12:39**
